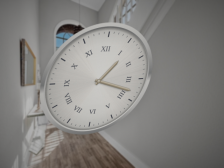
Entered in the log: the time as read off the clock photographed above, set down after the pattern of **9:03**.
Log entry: **1:18**
